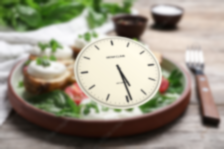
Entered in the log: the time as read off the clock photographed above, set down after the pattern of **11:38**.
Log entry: **5:29**
